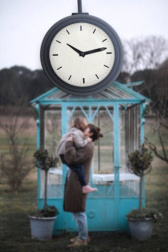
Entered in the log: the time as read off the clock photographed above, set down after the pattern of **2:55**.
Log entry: **10:13**
